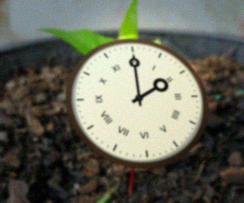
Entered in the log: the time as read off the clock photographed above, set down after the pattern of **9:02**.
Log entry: **2:00**
